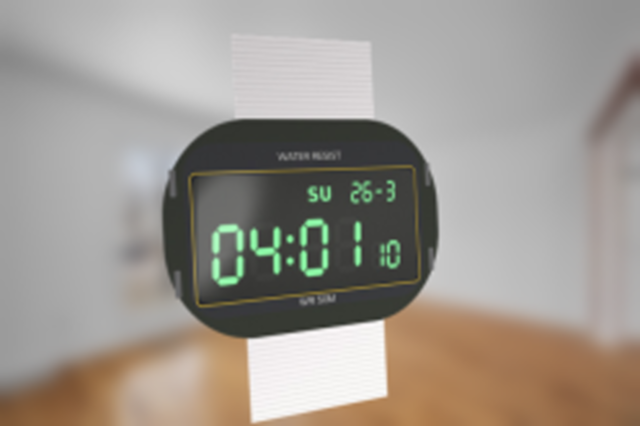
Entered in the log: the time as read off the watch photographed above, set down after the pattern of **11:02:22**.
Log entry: **4:01:10**
